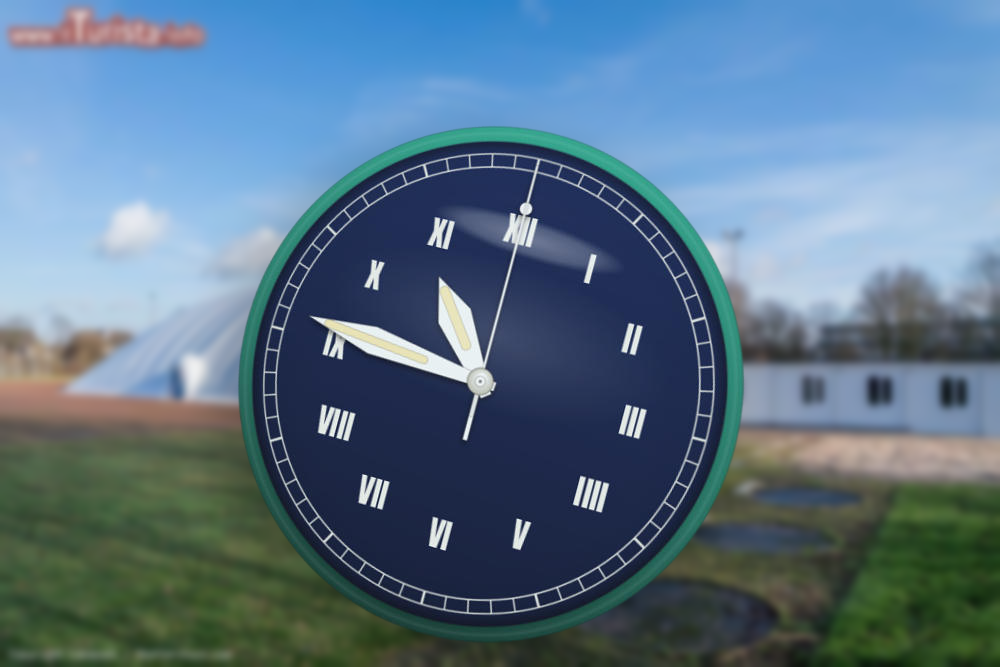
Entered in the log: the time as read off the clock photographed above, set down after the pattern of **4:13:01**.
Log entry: **10:46:00**
